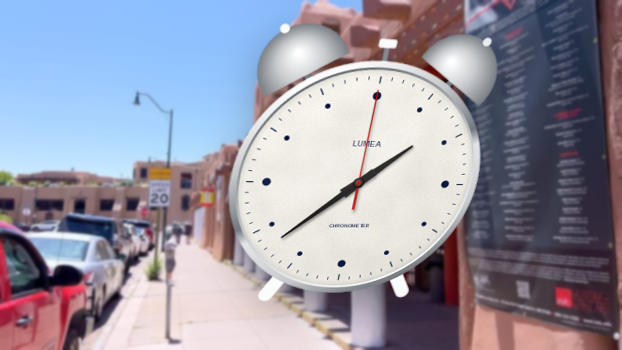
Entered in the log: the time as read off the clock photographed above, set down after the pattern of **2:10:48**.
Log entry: **1:38:00**
